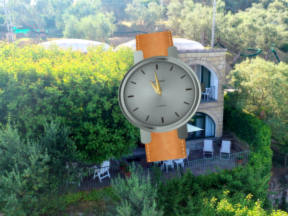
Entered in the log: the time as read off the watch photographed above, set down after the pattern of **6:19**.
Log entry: **10:59**
